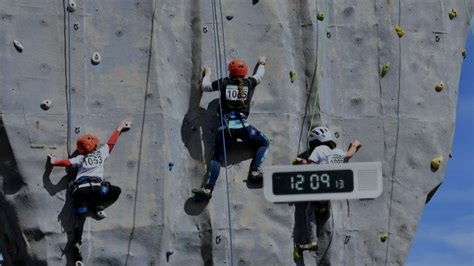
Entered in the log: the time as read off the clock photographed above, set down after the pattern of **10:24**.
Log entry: **12:09**
